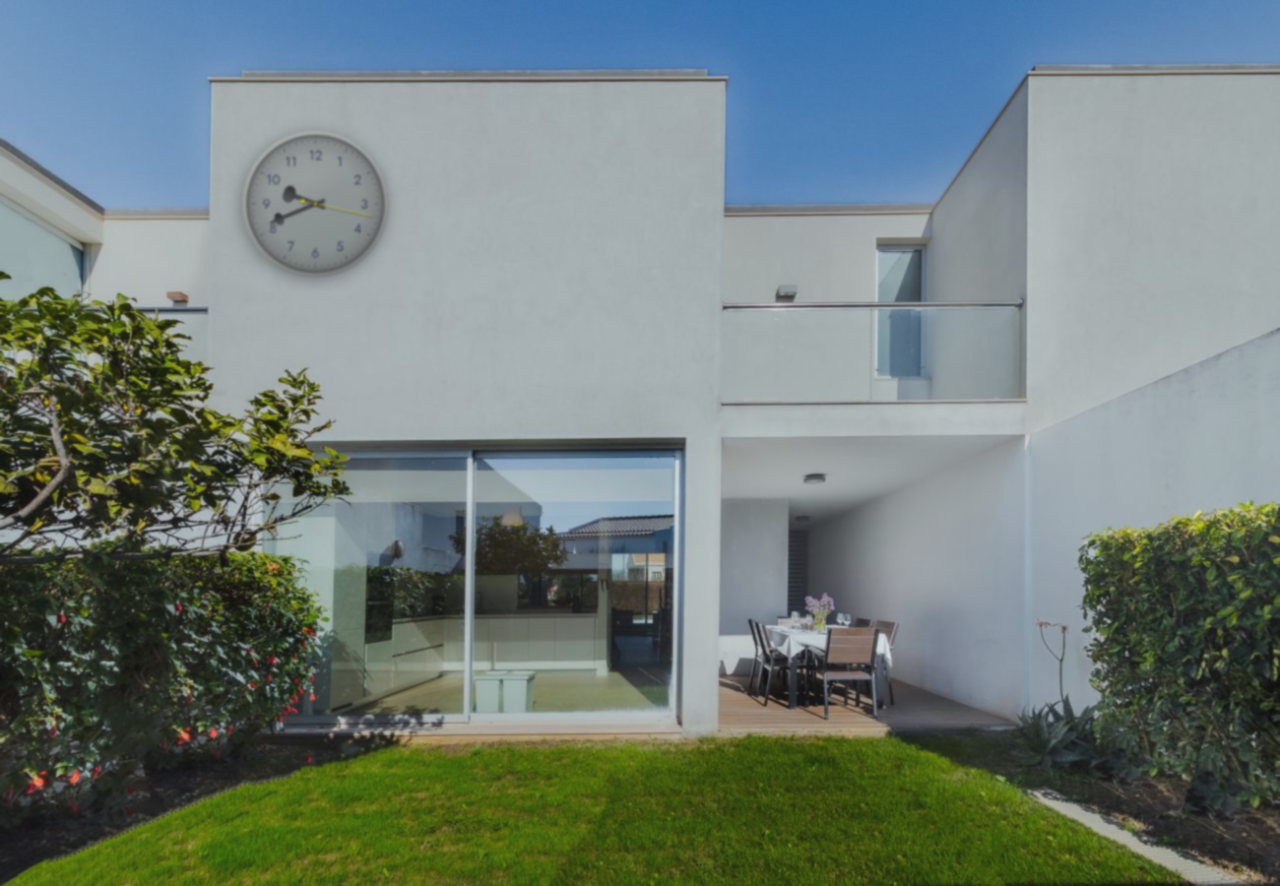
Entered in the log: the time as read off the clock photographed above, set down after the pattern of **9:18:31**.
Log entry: **9:41:17**
